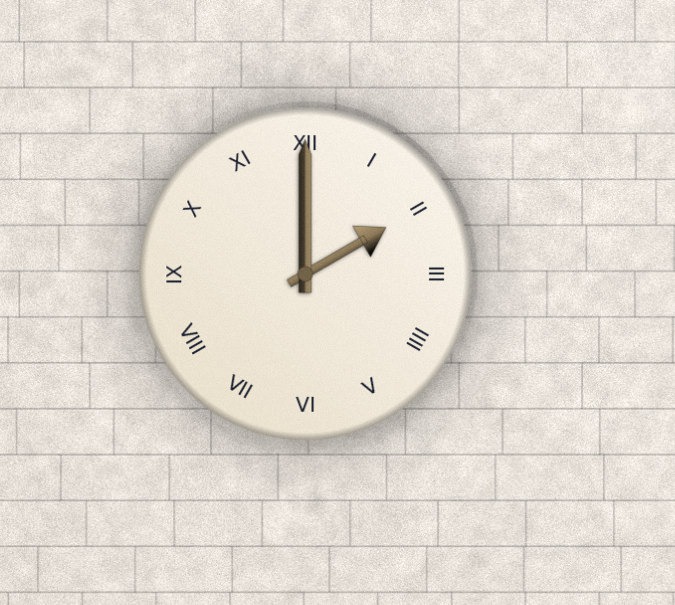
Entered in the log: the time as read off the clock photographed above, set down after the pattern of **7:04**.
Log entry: **2:00**
